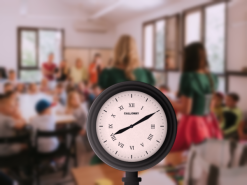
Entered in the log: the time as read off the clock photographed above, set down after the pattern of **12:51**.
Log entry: **8:10**
